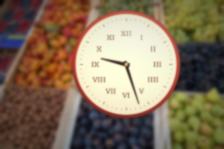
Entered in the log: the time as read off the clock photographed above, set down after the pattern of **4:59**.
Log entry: **9:27**
